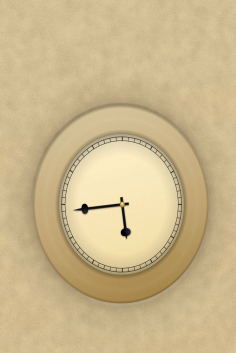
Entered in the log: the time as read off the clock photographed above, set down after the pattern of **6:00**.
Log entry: **5:44**
